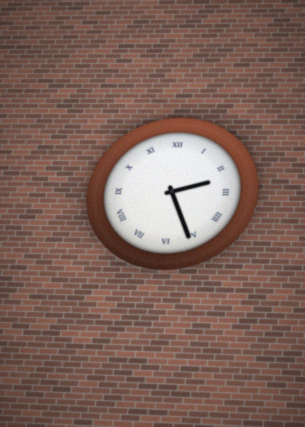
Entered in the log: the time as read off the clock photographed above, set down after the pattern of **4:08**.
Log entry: **2:26**
